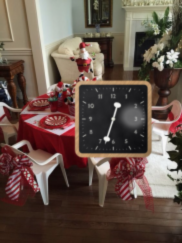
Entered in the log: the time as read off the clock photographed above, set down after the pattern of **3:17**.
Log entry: **12:33**
